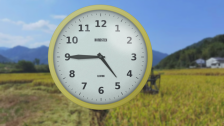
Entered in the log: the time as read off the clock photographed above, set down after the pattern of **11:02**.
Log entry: **4:45**
